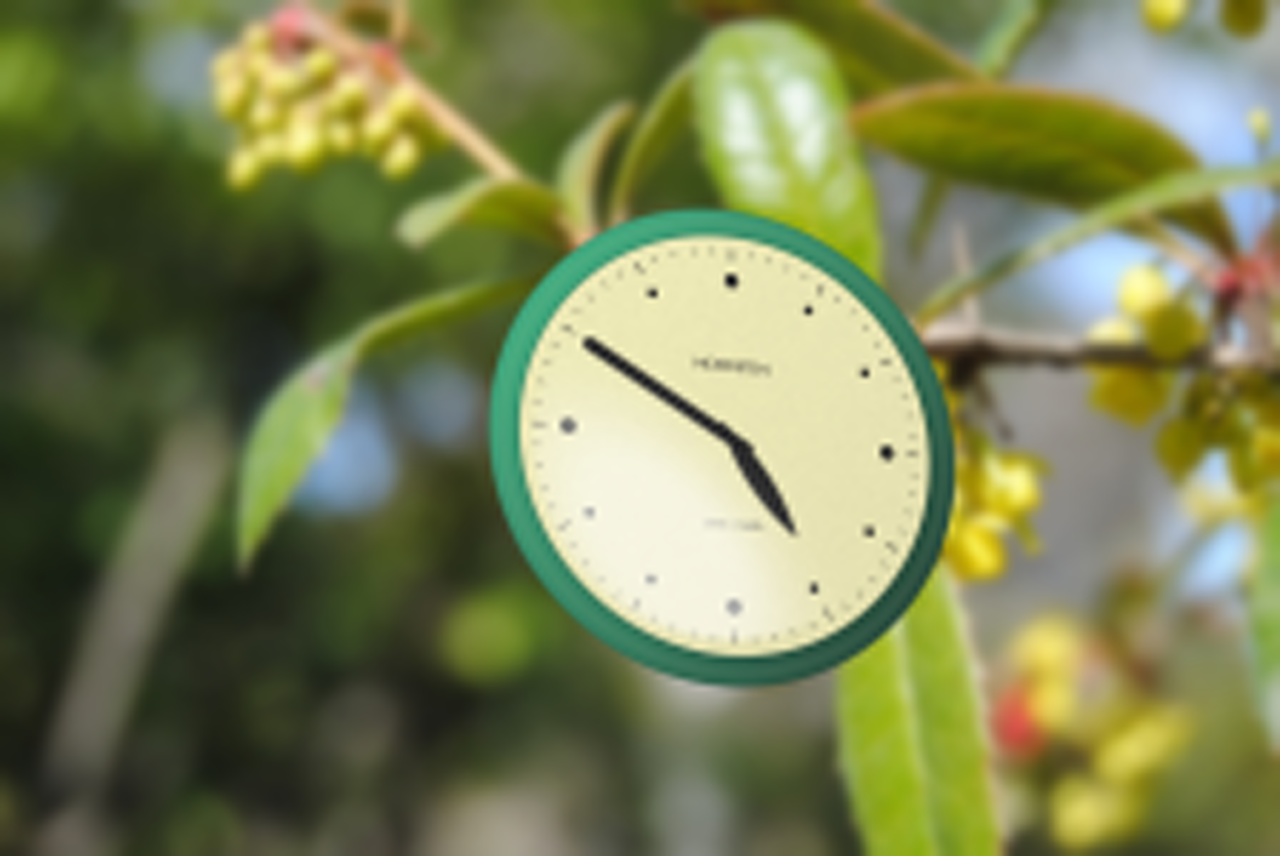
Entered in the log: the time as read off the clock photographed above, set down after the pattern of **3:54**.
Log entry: **4:50**
